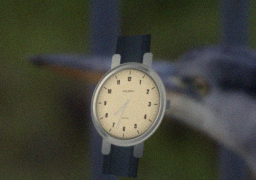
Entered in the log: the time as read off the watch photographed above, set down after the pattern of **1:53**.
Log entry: **7:33**
